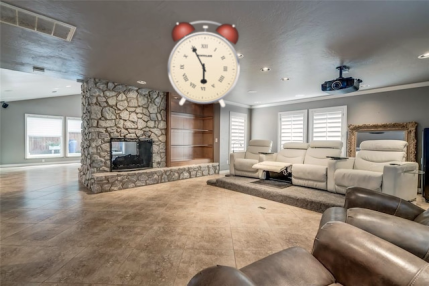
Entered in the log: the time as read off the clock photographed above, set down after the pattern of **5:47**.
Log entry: **5:55**
